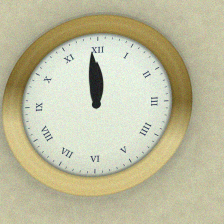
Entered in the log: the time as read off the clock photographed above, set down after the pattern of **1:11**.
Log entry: **11:59**
